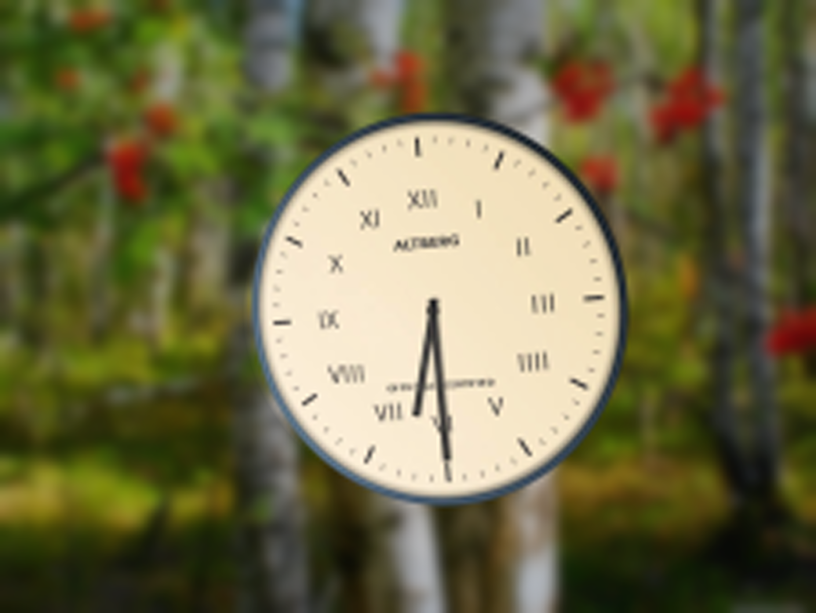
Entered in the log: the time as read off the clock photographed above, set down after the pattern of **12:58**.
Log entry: **6:30**
